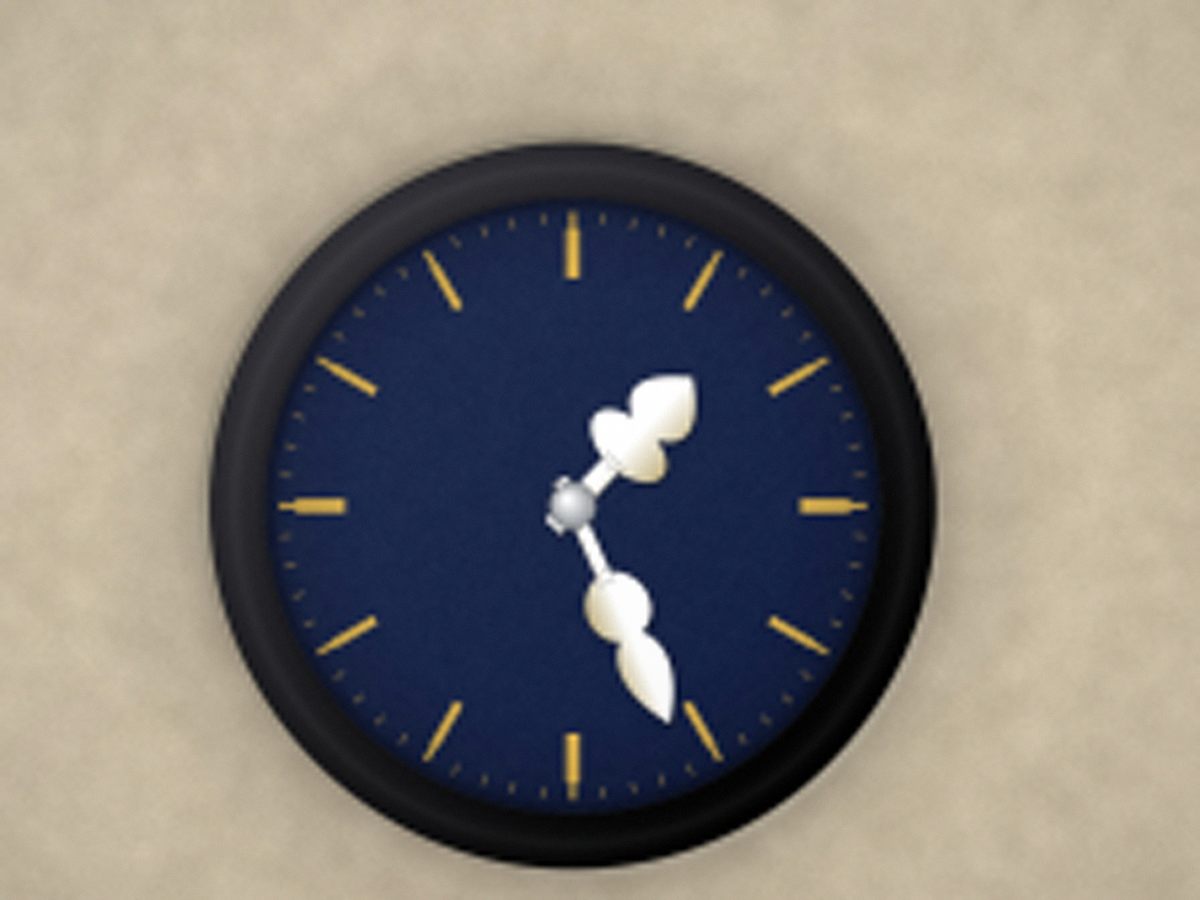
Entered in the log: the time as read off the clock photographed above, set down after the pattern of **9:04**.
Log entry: **1:26**
